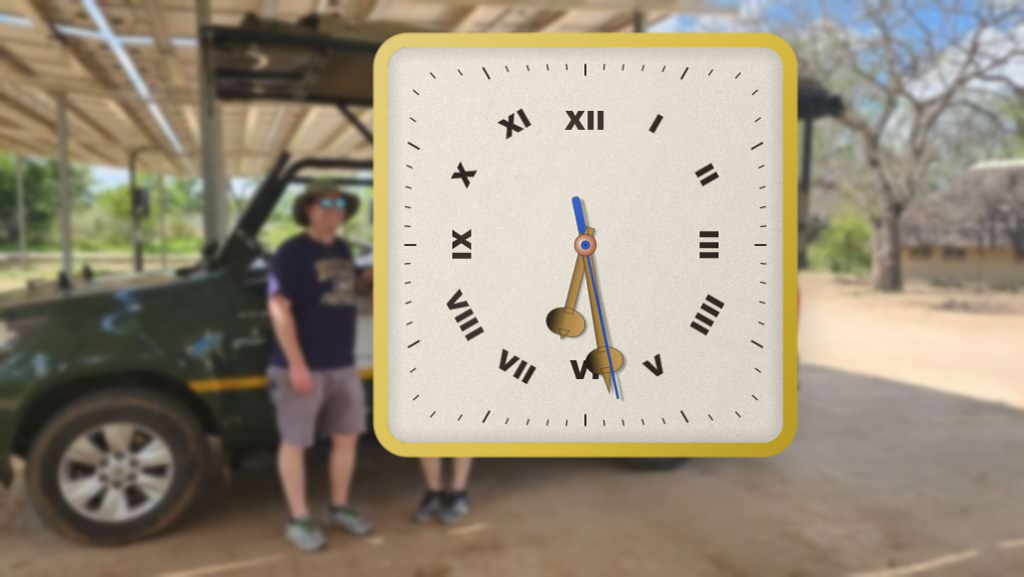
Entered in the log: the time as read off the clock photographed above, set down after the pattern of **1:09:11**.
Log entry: **6:28:28**
